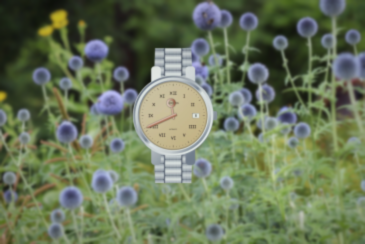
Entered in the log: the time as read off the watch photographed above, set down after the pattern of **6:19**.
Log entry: **11:41**
